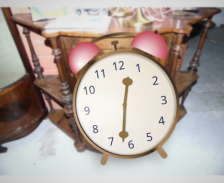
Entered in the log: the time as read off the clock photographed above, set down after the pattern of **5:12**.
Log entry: **12:32**
